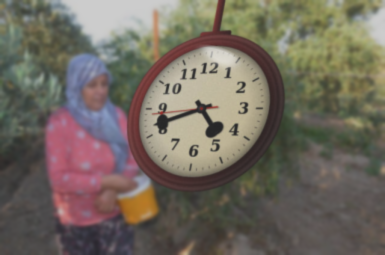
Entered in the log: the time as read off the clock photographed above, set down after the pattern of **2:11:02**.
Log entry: **4:41:44**
